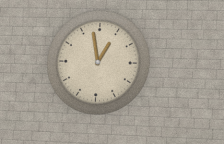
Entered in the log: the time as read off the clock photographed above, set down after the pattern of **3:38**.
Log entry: **12:58**
